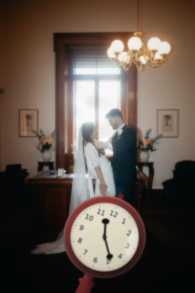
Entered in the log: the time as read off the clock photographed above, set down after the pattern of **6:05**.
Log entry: **11:24**
